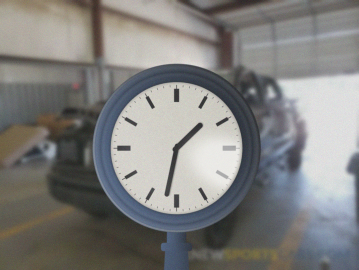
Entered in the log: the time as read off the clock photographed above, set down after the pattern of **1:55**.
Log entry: **1:32**
